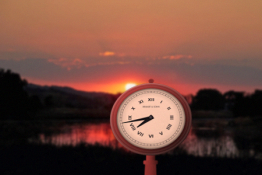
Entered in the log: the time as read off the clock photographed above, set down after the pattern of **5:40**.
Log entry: **7:43**
